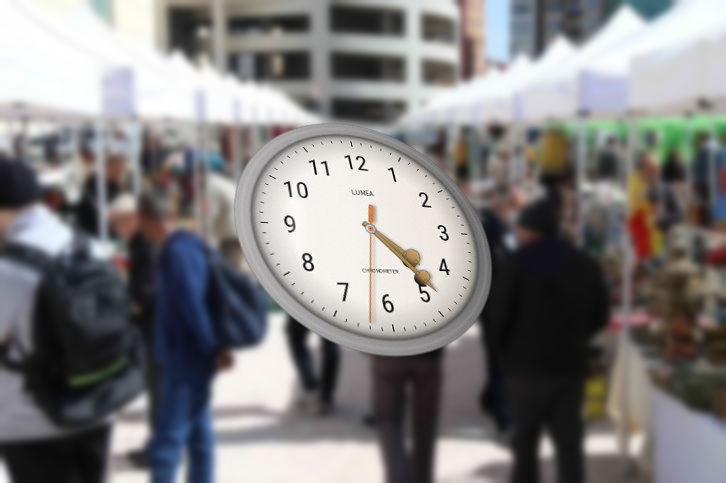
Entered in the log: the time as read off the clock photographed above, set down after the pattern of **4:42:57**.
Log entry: **4:23:32**
